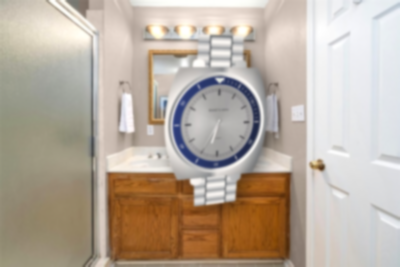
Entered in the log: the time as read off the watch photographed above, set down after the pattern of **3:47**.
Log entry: **6:35**
